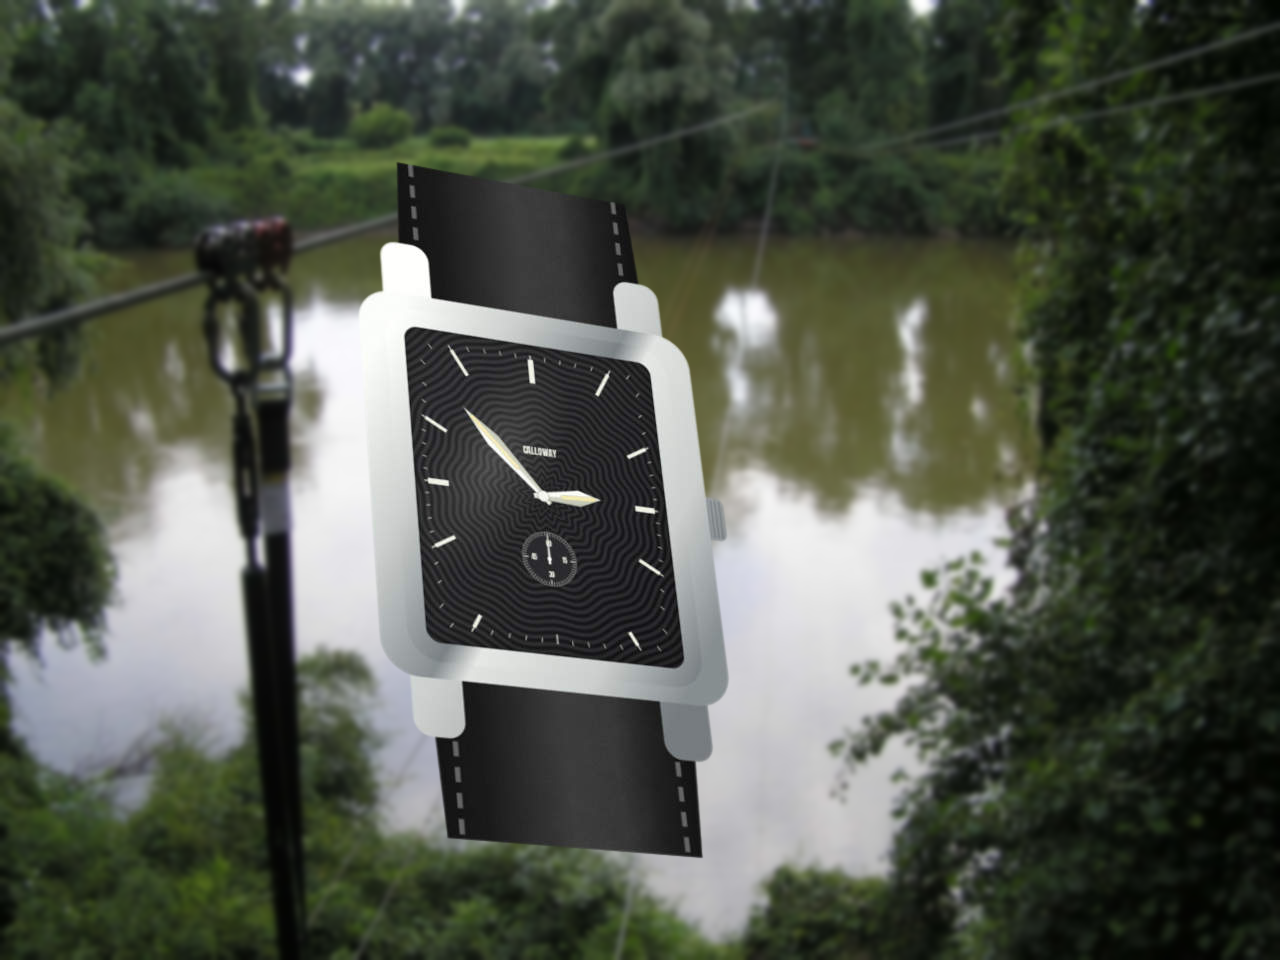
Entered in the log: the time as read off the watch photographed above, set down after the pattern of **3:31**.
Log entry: **2:53**
